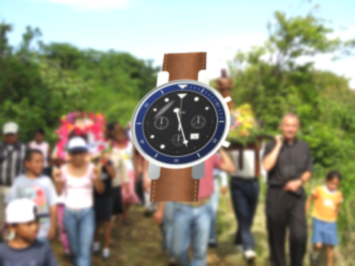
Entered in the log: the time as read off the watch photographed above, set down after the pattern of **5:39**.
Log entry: **11:27**
